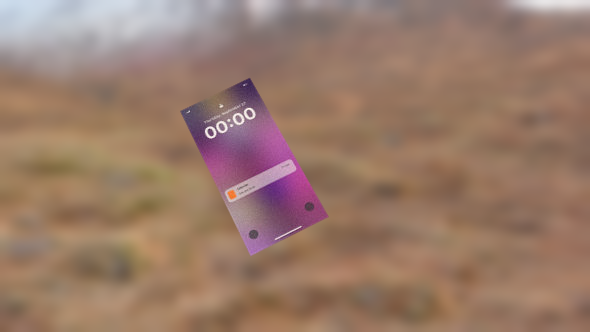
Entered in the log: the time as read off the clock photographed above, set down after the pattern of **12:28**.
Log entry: **0:00**
